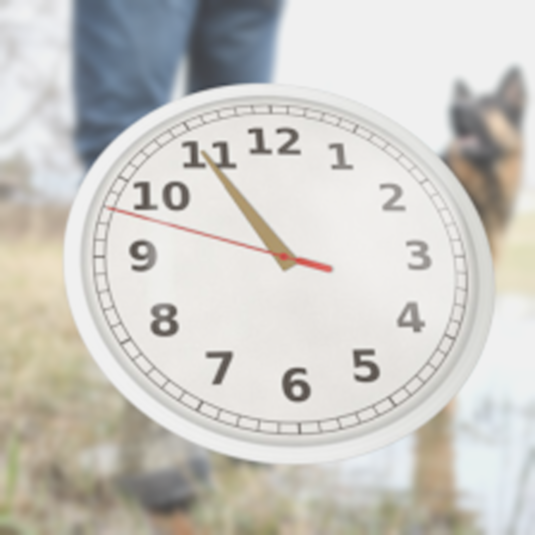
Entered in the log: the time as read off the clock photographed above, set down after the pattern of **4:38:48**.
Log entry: **10:54:48**
